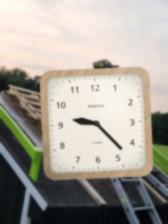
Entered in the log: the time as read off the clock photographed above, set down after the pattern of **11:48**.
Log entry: **9:23**
